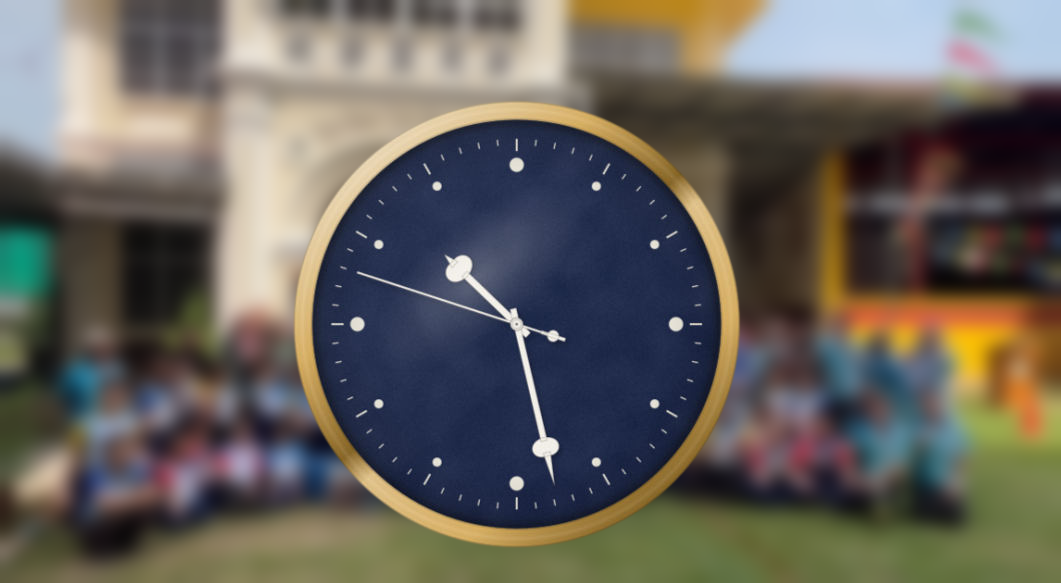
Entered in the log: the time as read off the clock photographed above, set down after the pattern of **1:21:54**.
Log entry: **10:27:48**
